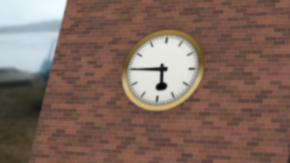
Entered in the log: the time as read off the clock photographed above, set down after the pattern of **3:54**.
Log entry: **5:45**
